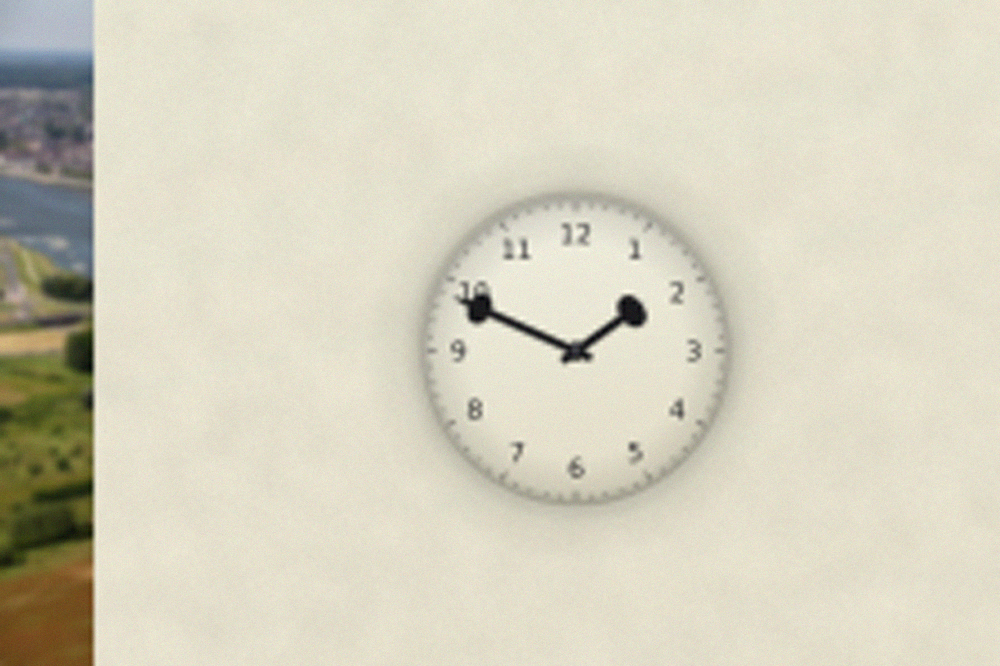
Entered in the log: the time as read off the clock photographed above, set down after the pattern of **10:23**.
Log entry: **1:49**
